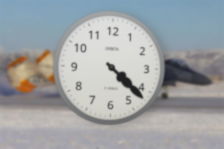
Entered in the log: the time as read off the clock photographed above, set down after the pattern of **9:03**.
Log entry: **4:22**
